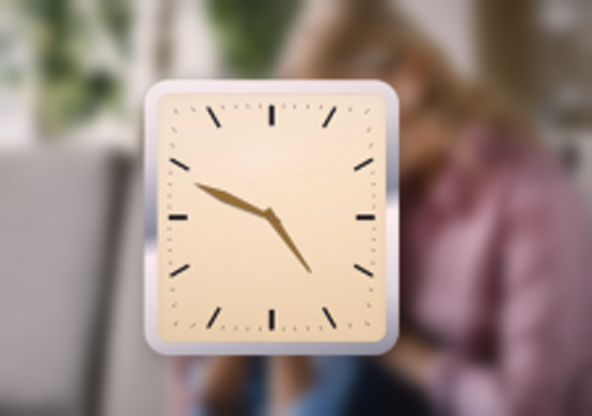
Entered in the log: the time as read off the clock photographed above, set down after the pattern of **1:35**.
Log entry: **4:49**
